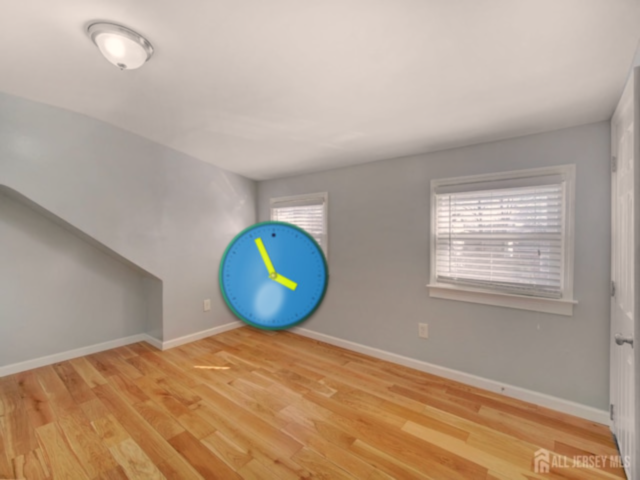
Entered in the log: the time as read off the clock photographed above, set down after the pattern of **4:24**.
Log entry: **3:56**
